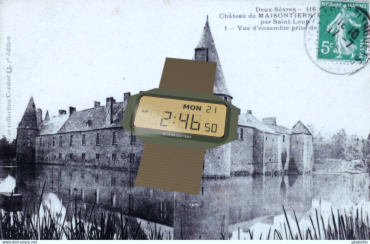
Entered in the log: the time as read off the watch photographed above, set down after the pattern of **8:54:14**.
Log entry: **2:46:50**
